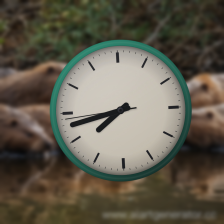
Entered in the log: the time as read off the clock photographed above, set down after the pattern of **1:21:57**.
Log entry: **7:42:44**
